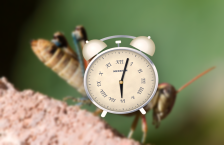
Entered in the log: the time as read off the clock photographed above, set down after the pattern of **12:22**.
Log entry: **6:03**
